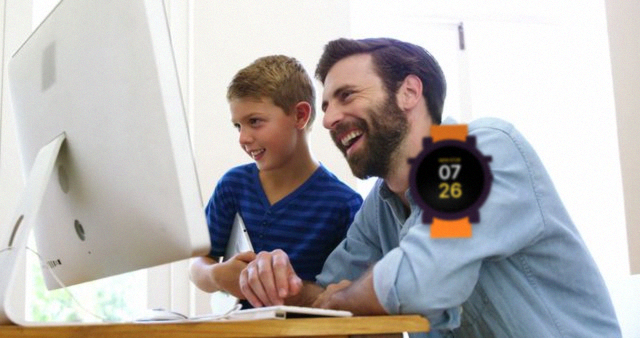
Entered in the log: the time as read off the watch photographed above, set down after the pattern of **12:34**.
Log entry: **7:26**
